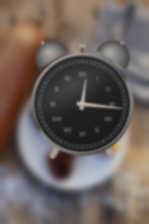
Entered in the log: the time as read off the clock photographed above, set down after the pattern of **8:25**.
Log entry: **12:16**
